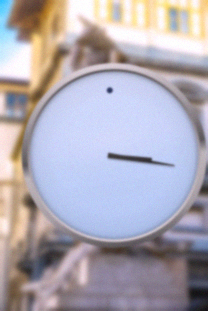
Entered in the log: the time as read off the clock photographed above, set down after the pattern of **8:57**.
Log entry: **3:17**
